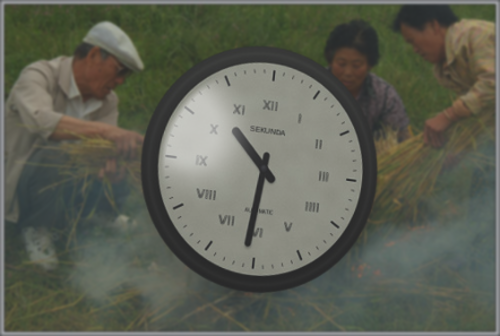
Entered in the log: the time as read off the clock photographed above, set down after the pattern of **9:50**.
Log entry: **10:31**
